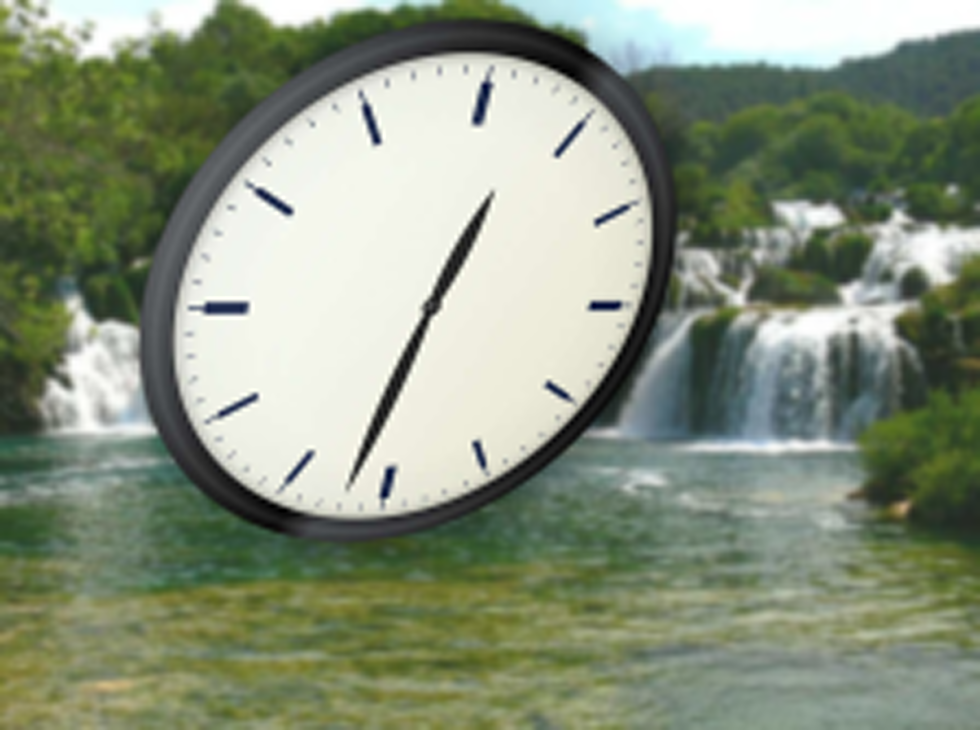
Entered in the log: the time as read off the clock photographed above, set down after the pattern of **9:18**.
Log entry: **12:32**
